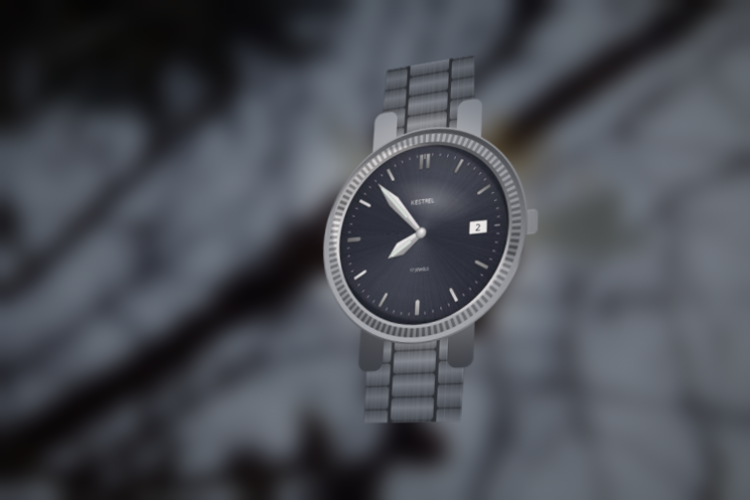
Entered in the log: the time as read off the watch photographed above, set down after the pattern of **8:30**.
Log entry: **7:53**
